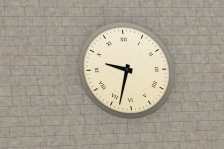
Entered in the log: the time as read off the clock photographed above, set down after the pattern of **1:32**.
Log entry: **9:33**
